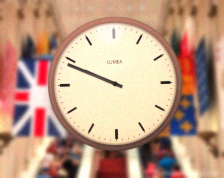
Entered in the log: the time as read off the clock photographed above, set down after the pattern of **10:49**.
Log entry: **9:49**
